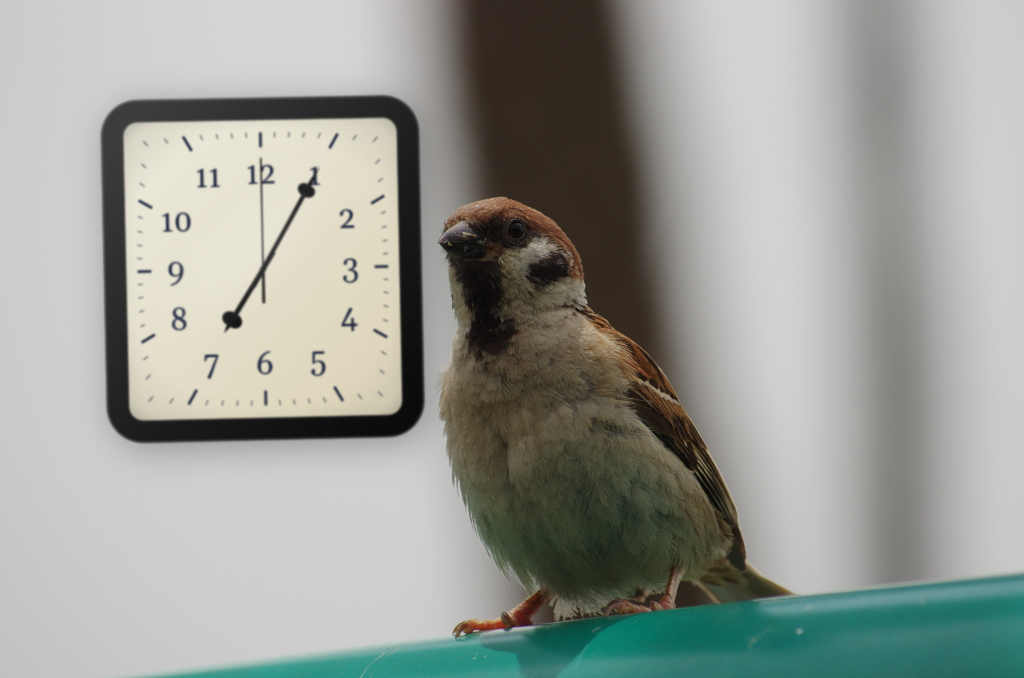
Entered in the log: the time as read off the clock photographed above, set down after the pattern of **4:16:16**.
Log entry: **7:05:00**
